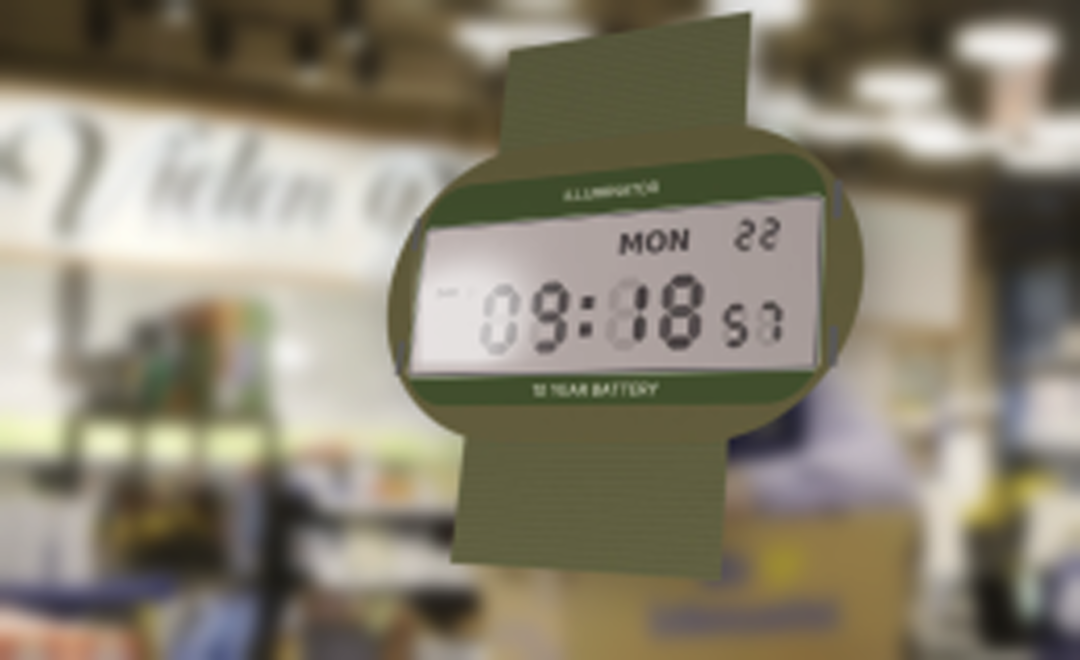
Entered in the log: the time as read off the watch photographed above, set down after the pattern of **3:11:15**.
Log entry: **9:18:57**
